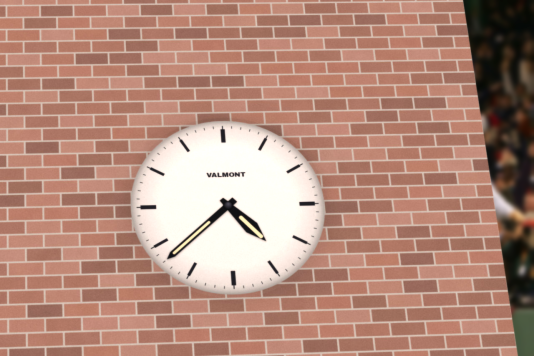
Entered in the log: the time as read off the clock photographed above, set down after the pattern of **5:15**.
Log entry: **4:38**
